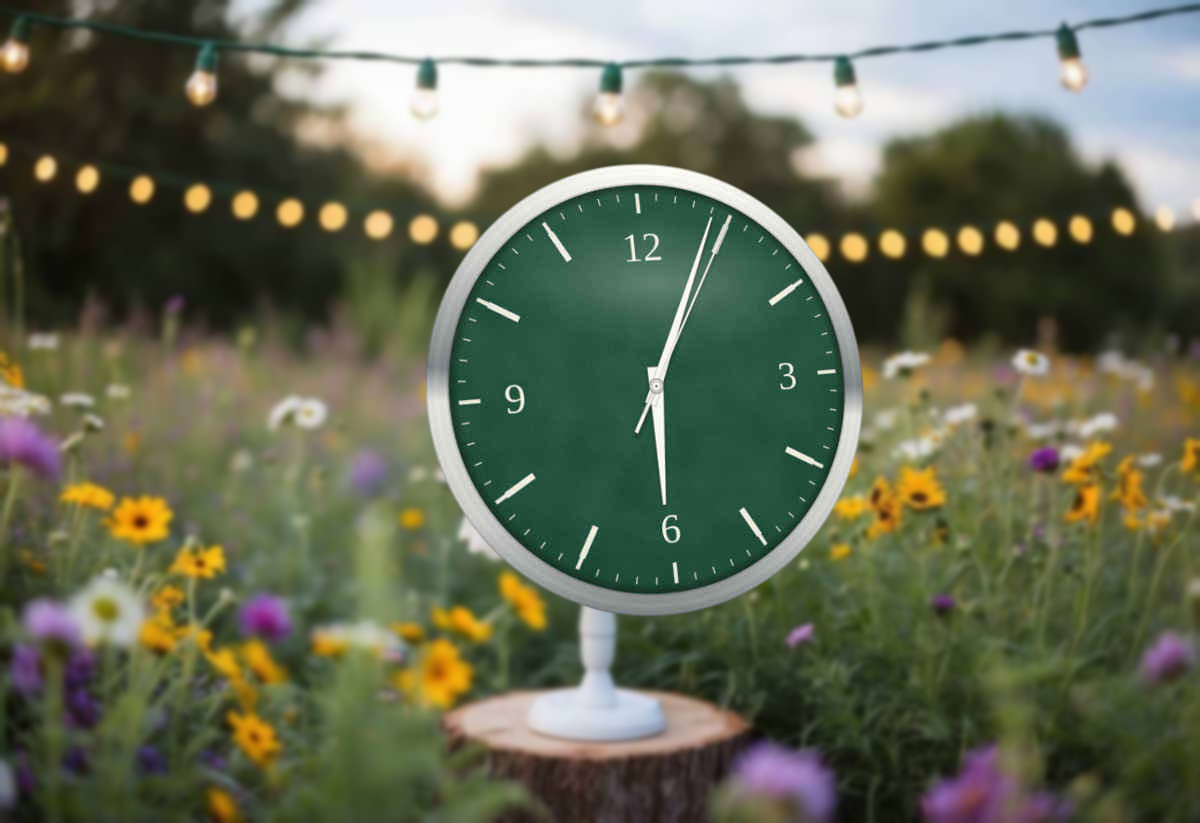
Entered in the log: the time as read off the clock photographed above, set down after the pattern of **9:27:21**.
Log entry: **6:04:05**
